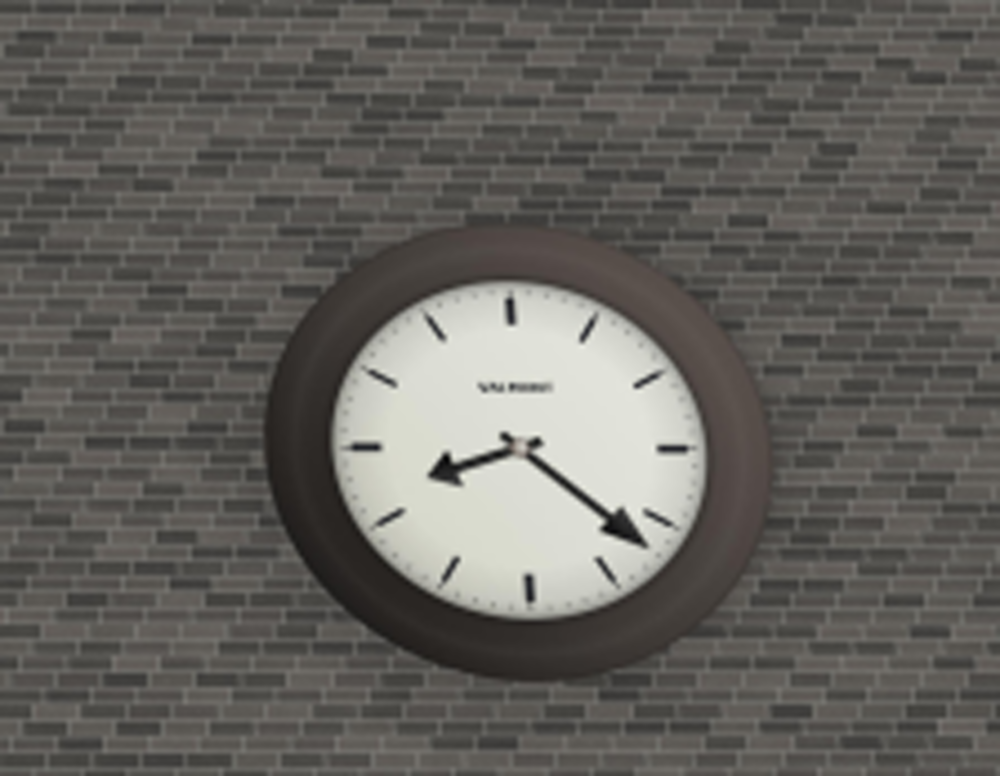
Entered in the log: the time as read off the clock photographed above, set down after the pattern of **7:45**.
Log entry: **8:22**
